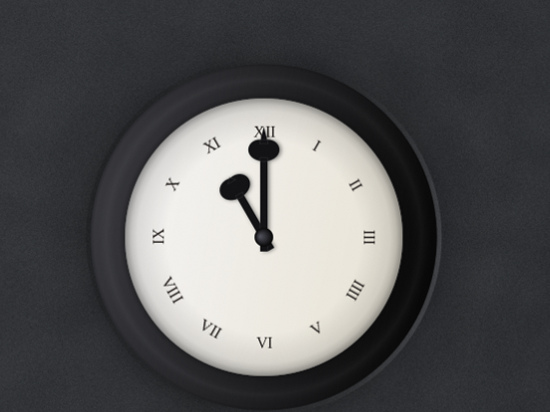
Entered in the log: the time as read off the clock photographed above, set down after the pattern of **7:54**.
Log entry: **11:00**
